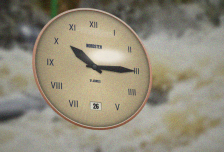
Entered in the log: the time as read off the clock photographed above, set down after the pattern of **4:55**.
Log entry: **10:15**
